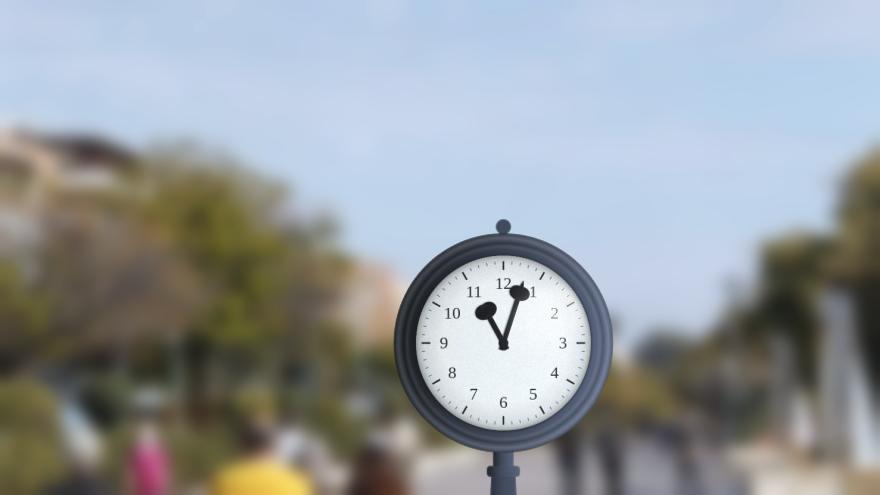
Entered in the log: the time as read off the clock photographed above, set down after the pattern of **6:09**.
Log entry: **11:03**
